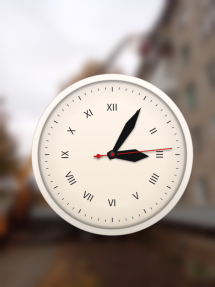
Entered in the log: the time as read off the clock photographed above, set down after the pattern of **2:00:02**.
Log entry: **3:05:14**
